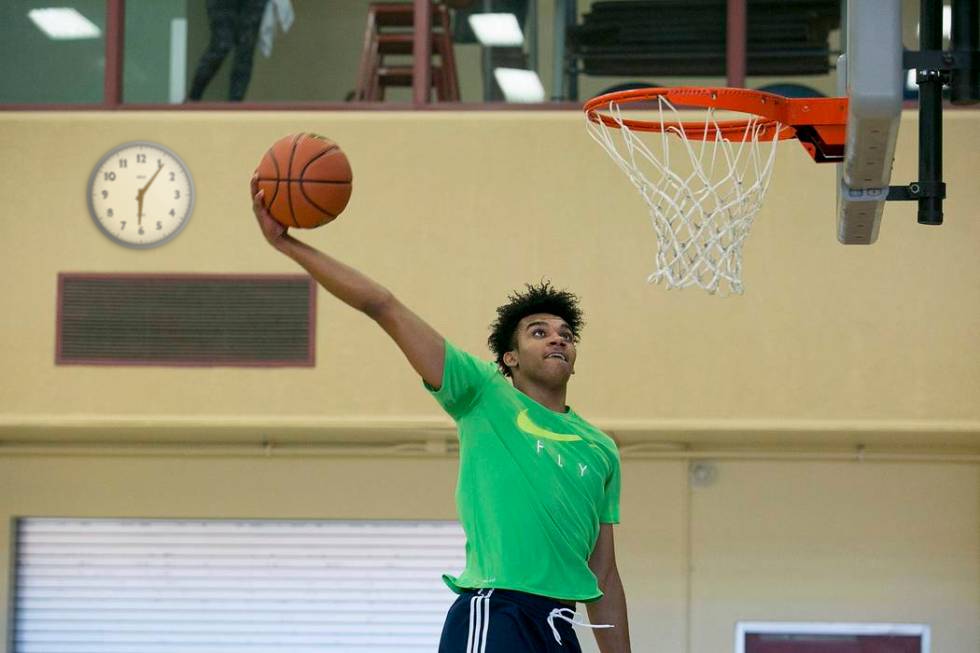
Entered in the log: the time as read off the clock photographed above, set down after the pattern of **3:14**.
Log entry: **6:06**
